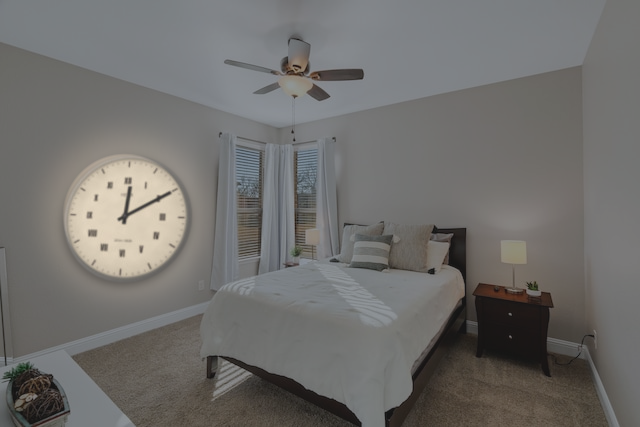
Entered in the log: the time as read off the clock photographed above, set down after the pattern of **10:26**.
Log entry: **12:10**
